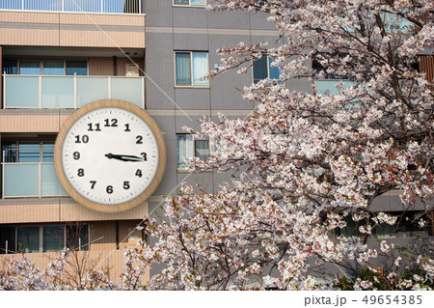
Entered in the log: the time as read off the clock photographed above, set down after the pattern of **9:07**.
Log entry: **3:16**
